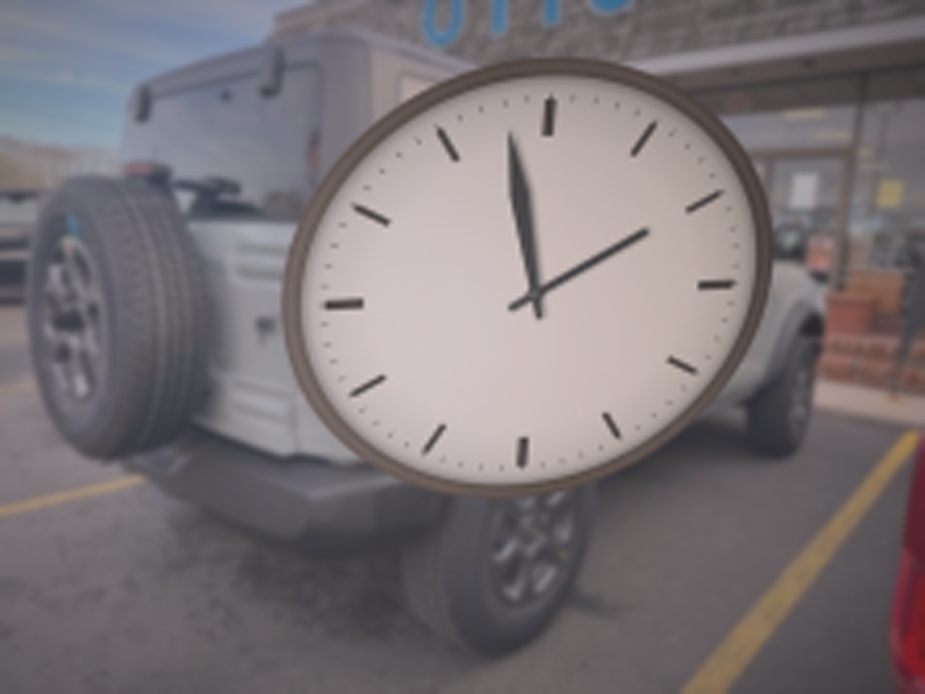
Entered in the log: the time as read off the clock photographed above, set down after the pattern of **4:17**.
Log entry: **1:58**
